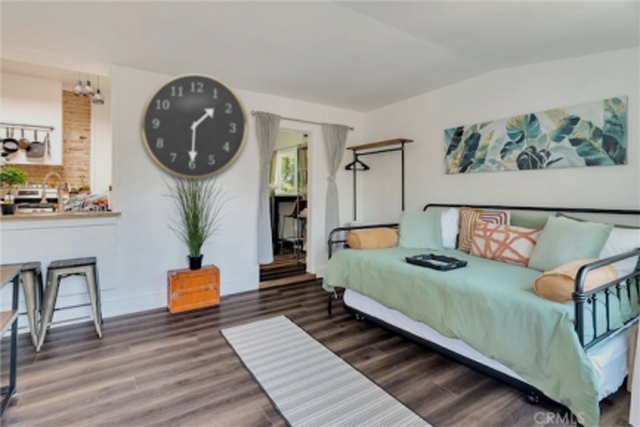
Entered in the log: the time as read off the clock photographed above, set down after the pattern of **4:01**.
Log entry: **1:30**
